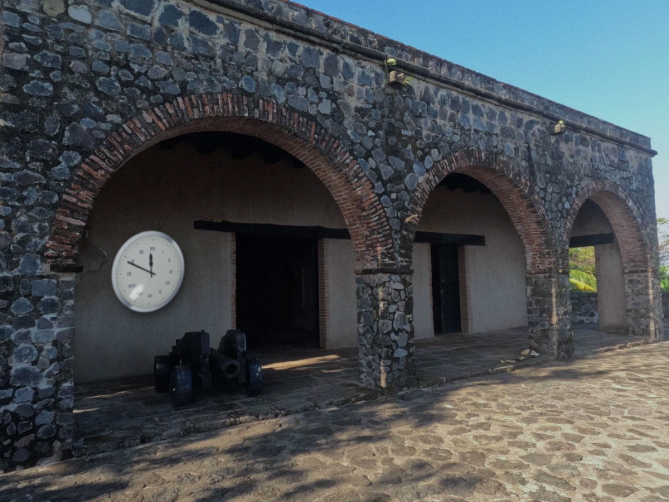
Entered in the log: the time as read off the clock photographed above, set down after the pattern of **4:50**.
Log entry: **11:49**
